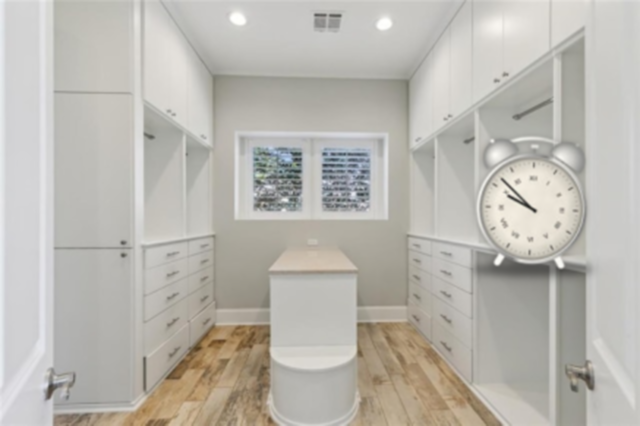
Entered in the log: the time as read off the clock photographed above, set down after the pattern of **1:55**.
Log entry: **9:52**
